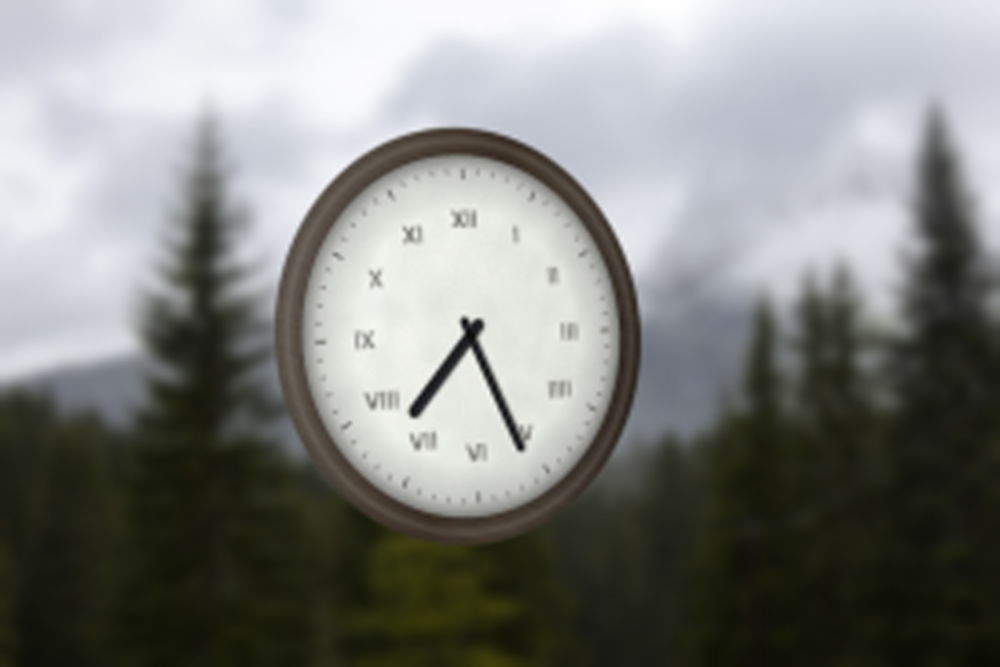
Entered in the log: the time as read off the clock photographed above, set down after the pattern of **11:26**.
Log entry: **7:26**
